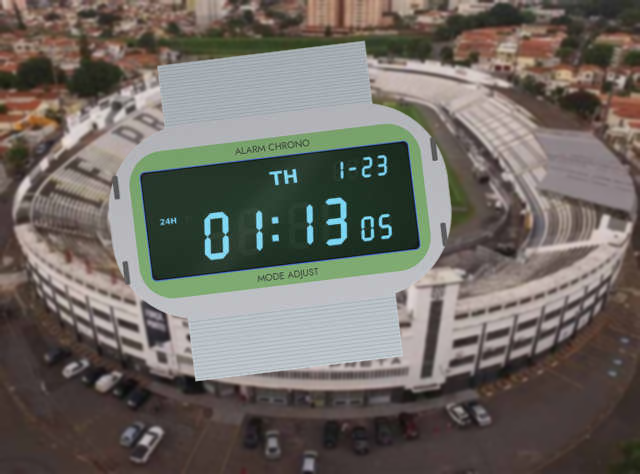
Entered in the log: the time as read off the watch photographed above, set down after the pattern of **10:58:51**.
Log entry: **1:13:05**
